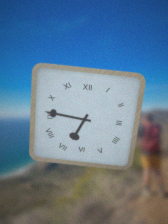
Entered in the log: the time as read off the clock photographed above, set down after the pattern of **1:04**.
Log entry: **6:46**
